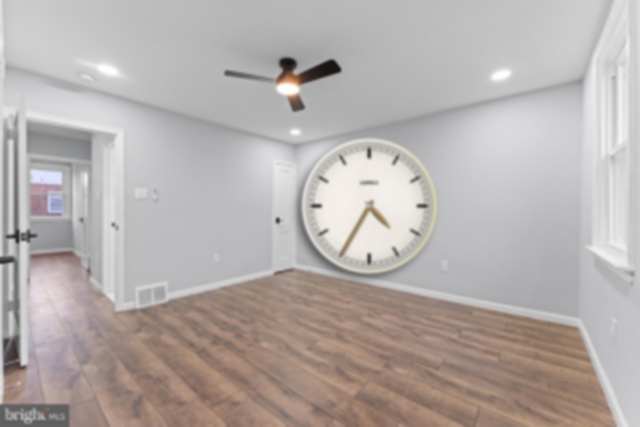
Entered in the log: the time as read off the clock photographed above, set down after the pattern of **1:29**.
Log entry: **4:35**
